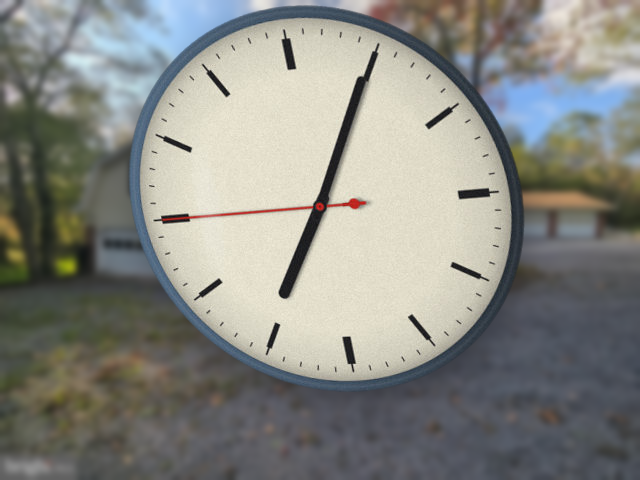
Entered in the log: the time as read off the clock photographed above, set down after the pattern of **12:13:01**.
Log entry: **7:04:45**
